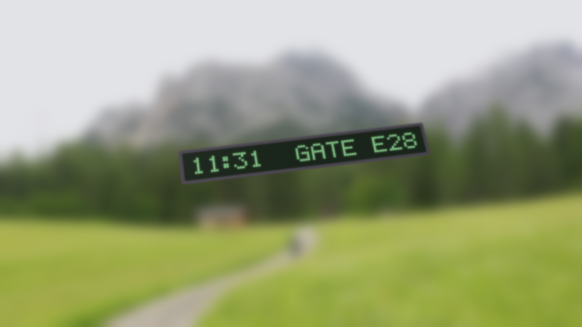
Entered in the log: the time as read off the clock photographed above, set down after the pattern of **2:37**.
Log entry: **11:31**
